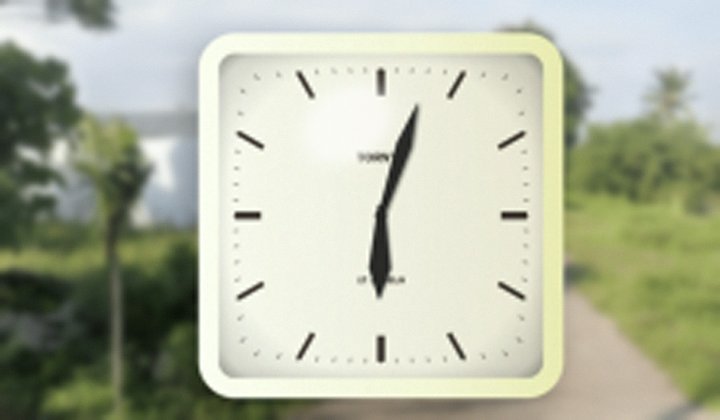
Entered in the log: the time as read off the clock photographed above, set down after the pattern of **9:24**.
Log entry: **6:03**
